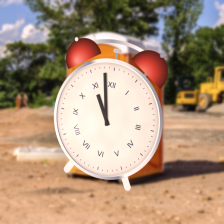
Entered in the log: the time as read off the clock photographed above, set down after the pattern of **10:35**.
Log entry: **10:58**
